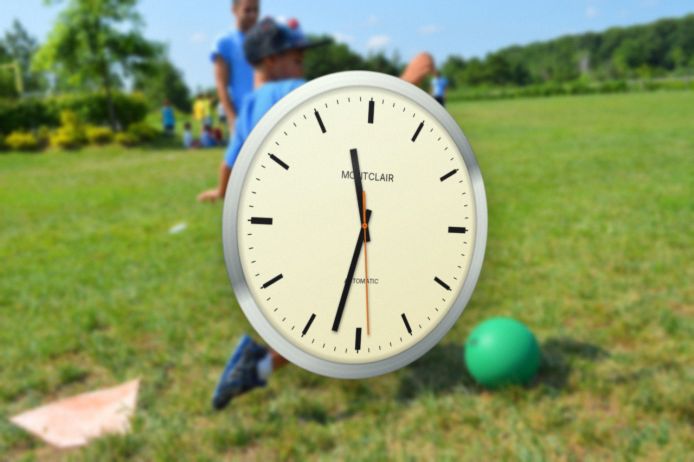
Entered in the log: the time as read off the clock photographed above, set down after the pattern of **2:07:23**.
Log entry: **11:32:29**
